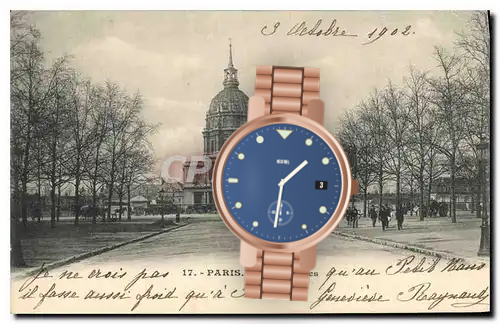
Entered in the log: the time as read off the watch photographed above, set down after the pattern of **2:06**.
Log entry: **1:31**
